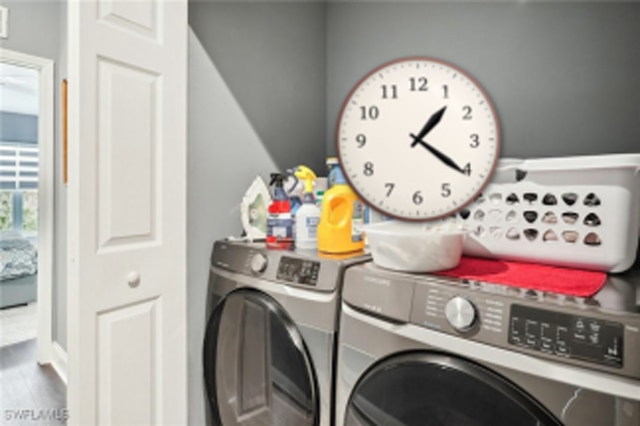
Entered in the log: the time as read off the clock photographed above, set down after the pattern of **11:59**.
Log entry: **1:21**
